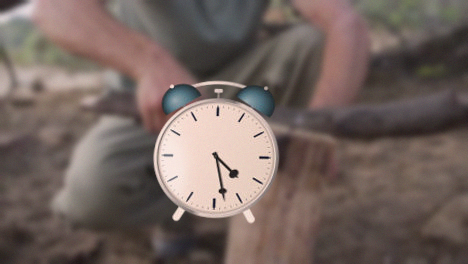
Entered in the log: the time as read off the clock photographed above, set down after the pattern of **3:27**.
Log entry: **4:28**
